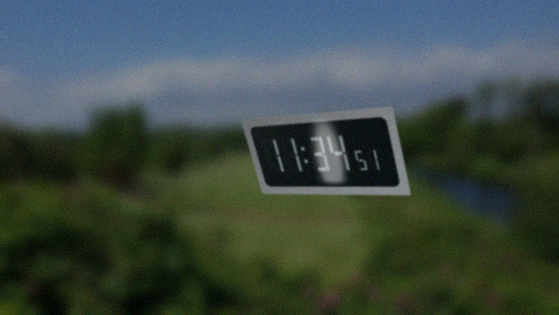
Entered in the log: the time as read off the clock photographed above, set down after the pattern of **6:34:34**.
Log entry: **11:34:51**
